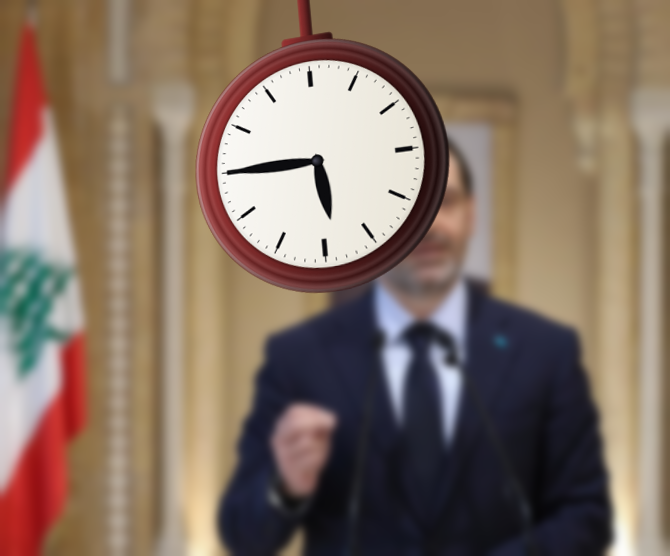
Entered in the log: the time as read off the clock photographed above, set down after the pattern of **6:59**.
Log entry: **5:45**
